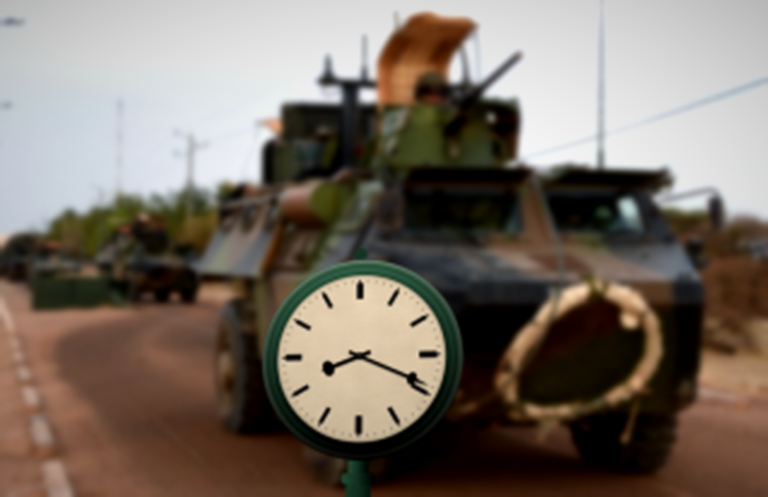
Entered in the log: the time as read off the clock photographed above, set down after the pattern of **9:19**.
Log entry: **8:19**
